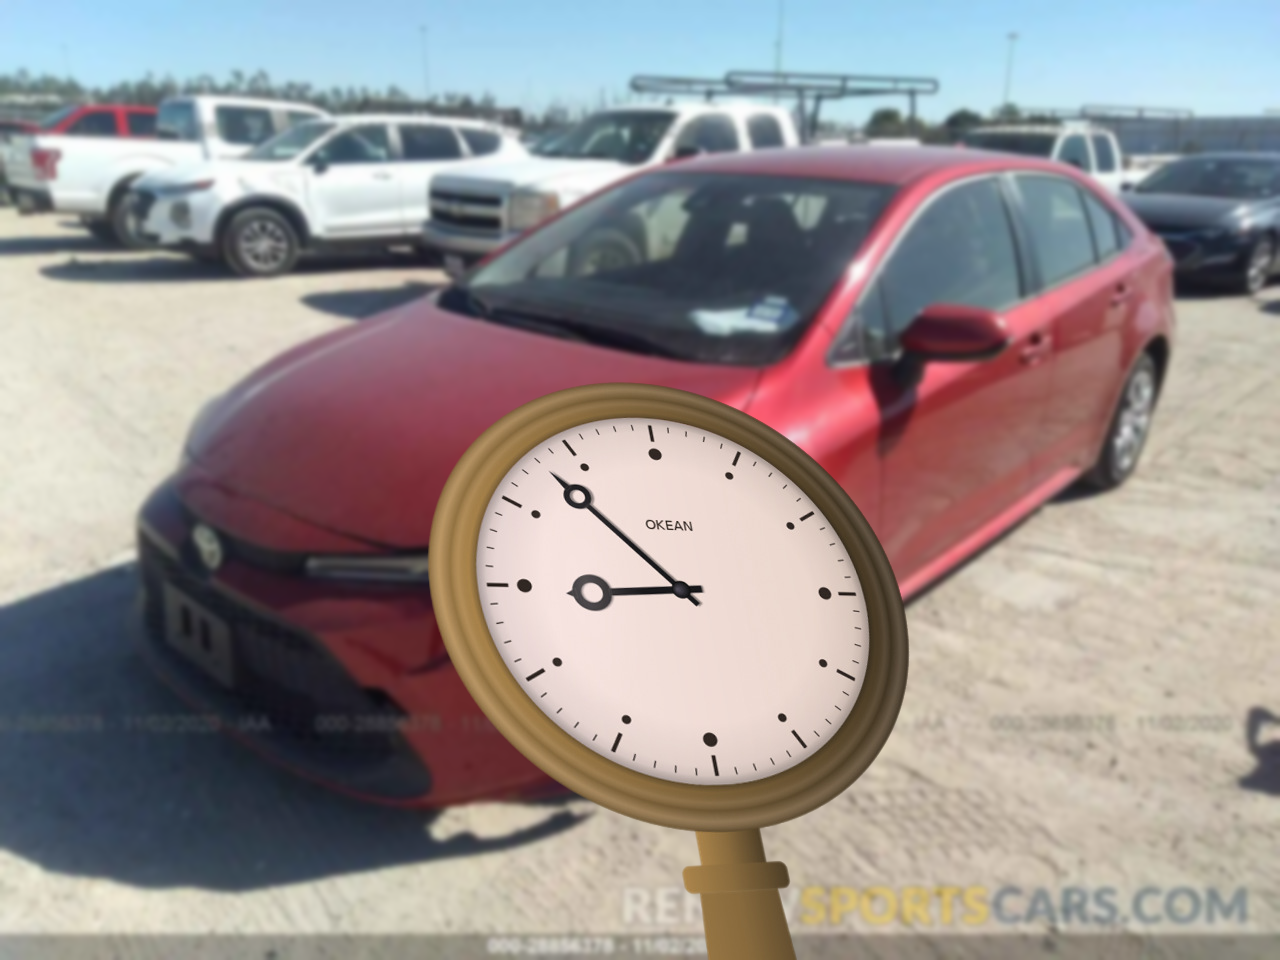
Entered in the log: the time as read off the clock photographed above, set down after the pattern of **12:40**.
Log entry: **8:53**
